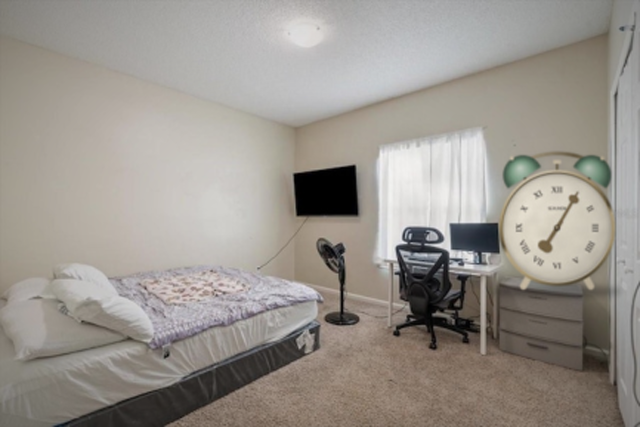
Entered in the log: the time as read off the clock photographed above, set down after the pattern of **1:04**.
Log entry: **7:05**
